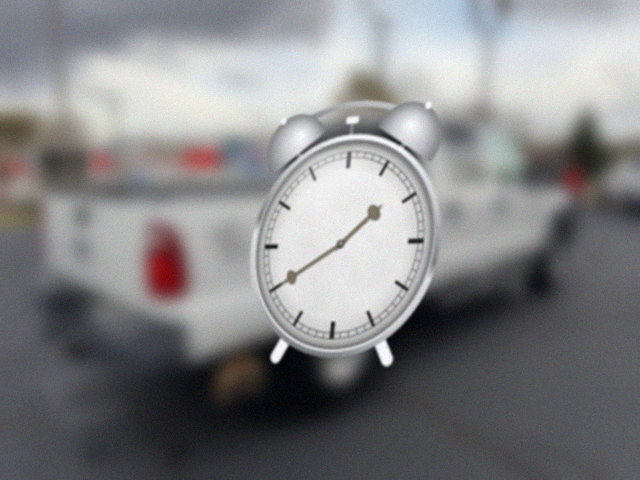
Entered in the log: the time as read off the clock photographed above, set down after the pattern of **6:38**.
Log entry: **1:40**
